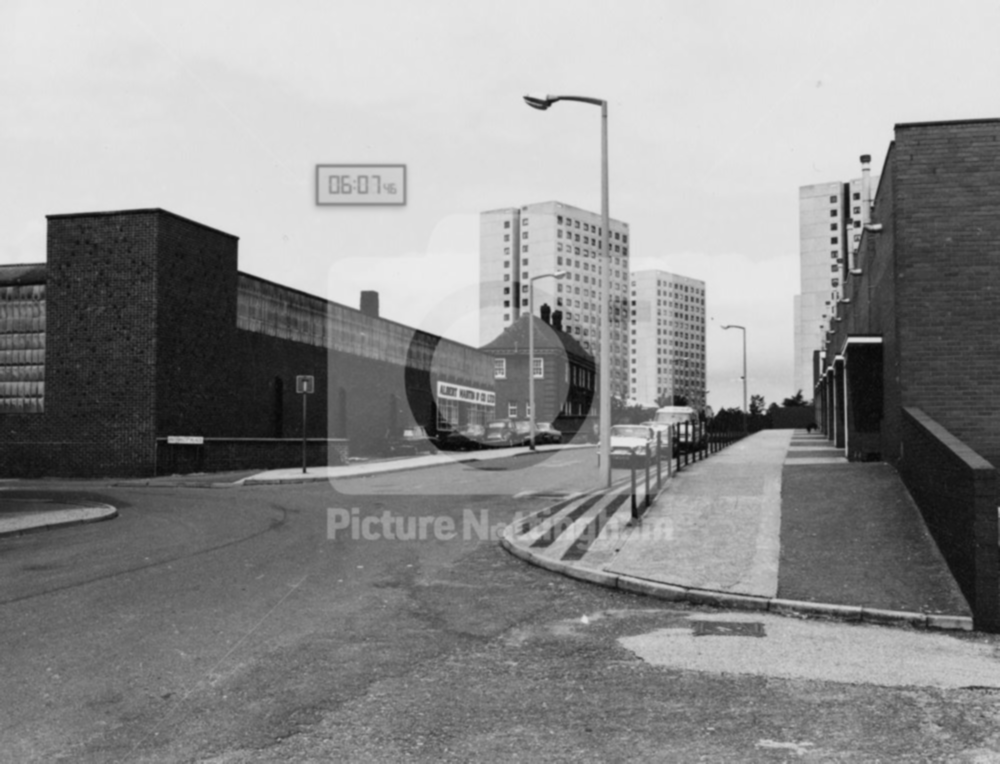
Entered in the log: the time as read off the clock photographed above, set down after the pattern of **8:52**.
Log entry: **6:07**
